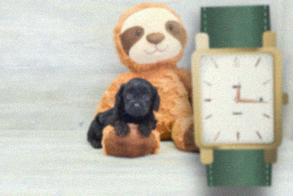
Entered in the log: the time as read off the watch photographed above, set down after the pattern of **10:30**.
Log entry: **12:16**
